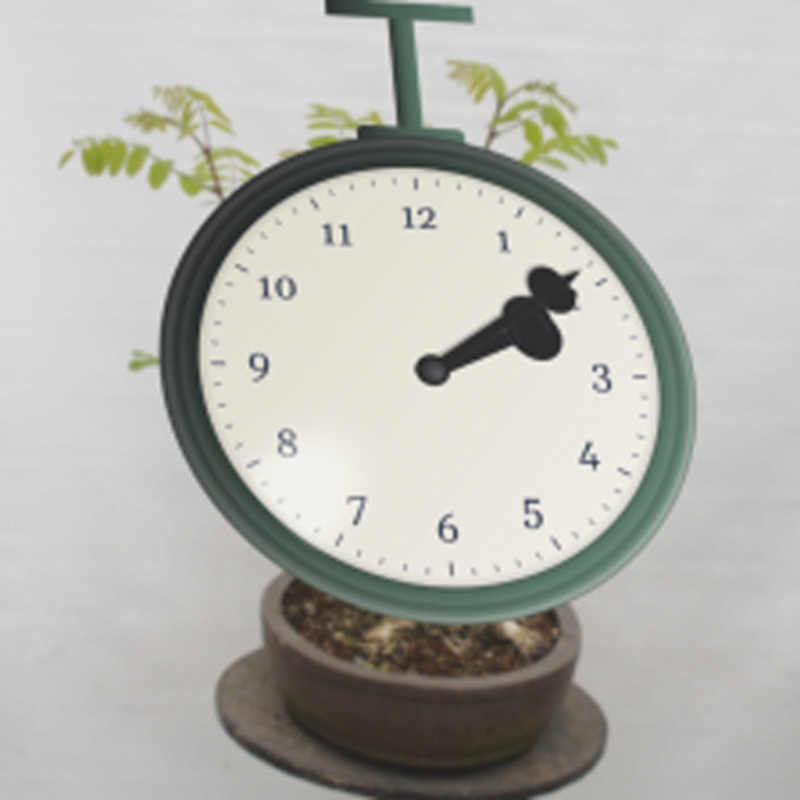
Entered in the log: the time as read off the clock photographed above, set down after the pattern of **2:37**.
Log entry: **2:09**
